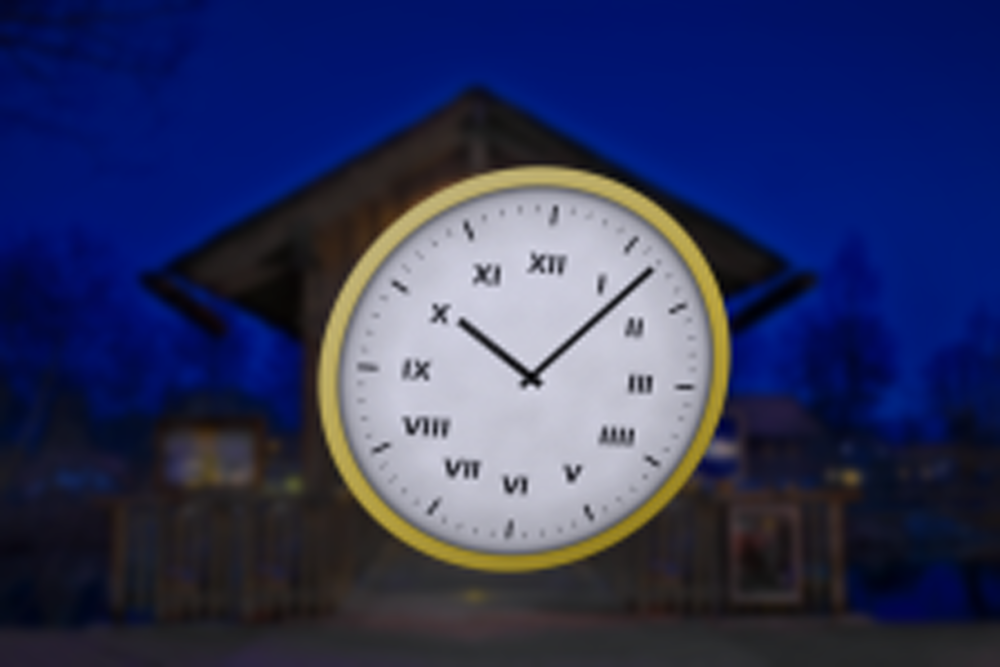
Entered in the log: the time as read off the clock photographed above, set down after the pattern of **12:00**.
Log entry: **10:07**
